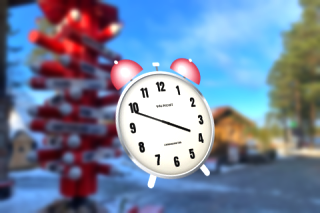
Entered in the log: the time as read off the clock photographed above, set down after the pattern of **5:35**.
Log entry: **3:49**
